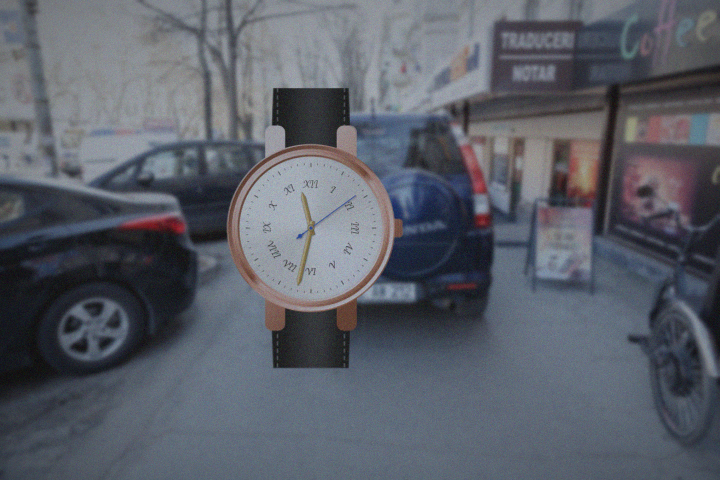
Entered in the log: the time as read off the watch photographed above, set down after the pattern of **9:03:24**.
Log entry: **11:32:09**
